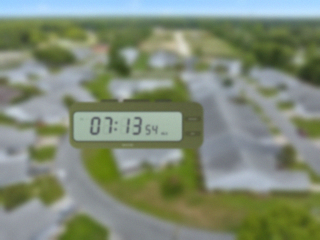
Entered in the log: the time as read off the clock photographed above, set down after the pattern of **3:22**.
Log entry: **7:13**
